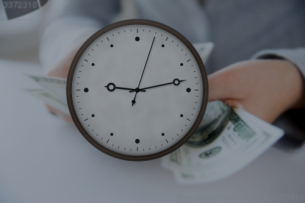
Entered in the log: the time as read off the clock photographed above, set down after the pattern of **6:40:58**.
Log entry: **9:13:03**
